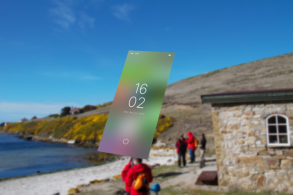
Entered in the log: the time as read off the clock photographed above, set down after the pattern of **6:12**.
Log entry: **16:02**
